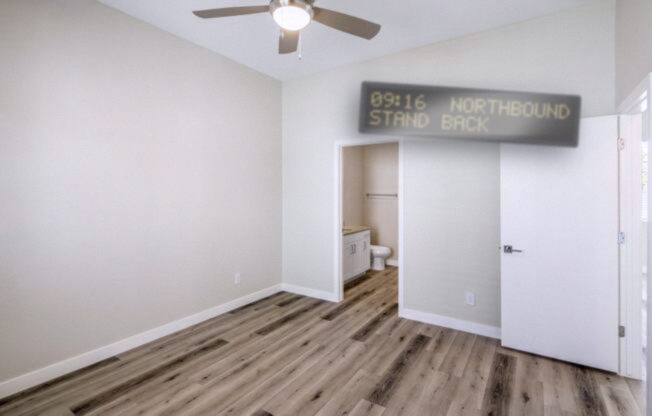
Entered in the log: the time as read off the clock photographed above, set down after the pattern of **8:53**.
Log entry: **9:16**
